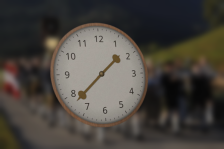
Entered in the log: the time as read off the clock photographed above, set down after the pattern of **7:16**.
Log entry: **1:38**
